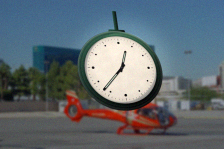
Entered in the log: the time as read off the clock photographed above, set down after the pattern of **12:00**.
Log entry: **12:37**
